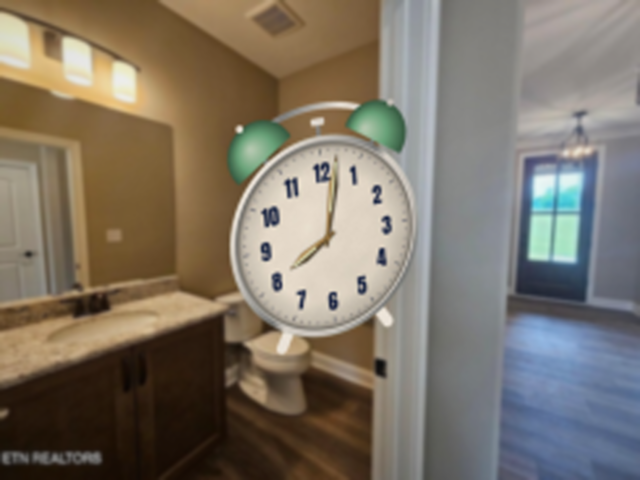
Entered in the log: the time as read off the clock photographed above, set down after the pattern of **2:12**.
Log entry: **8:02**
